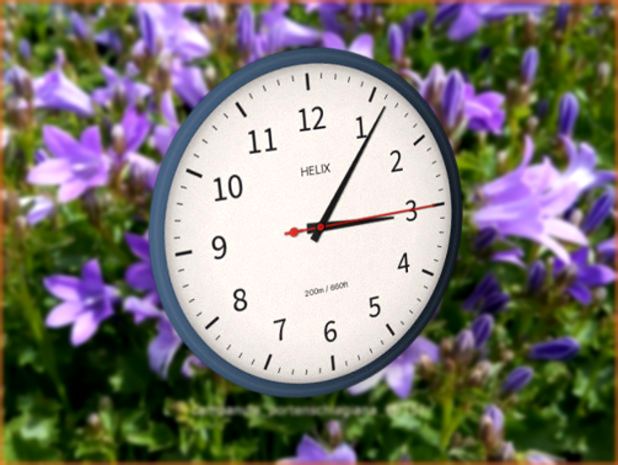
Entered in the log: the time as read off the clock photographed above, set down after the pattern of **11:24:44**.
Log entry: **3:06:15**
